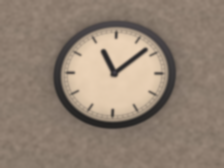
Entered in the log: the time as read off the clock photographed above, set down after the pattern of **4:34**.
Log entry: **11:08**
